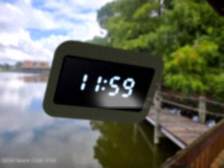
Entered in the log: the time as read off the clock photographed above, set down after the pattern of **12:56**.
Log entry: **11:59**
